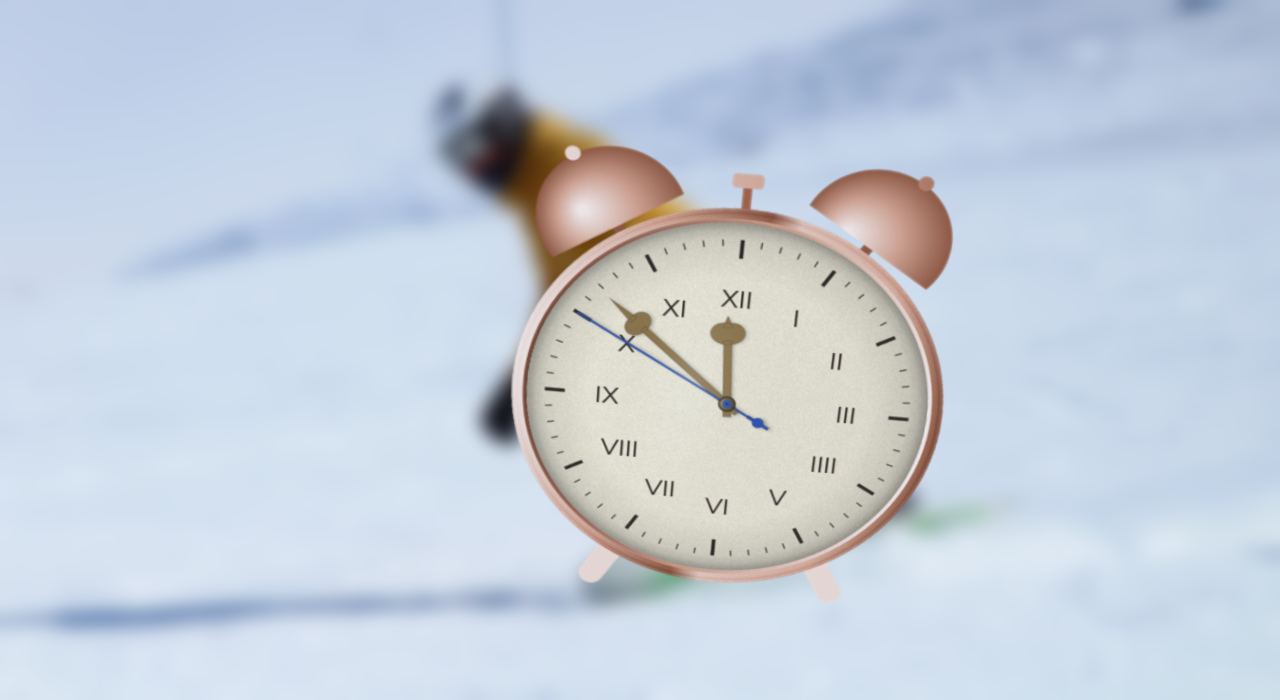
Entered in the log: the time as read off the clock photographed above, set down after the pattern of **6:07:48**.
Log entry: **11:51:50**
